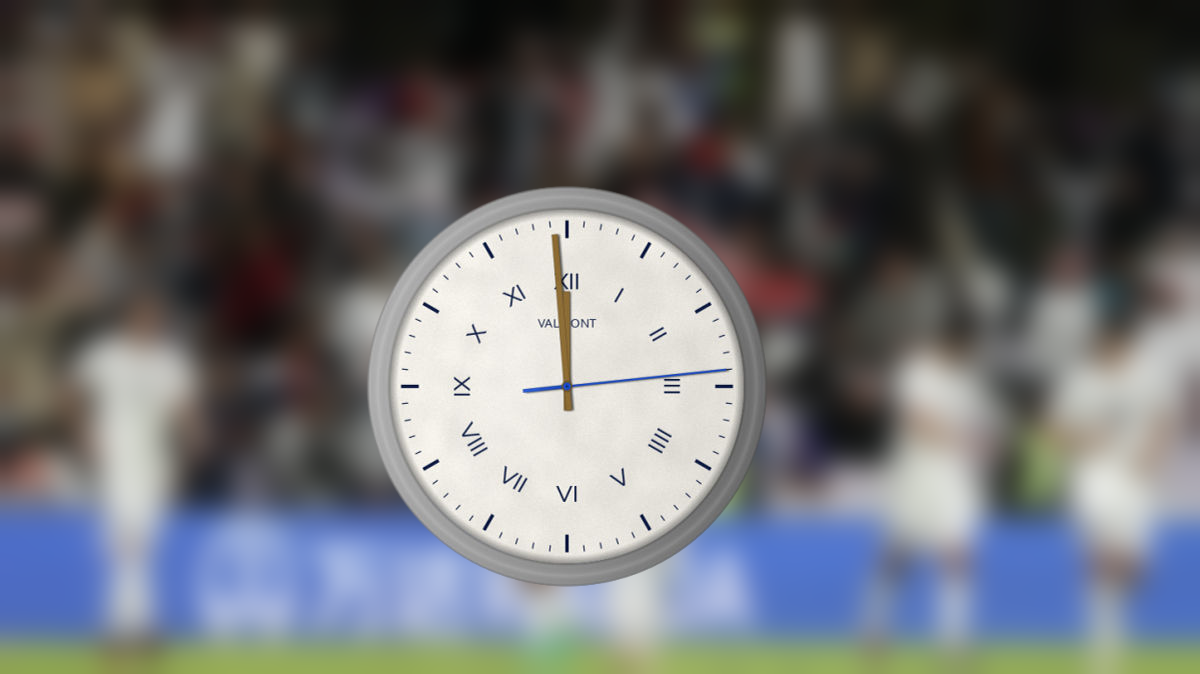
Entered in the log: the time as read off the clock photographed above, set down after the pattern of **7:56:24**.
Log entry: **11:59:14**
